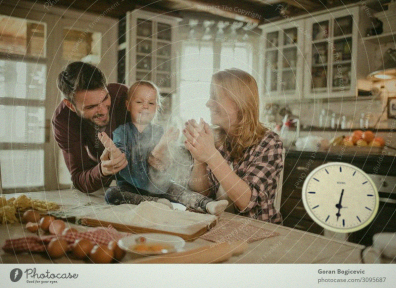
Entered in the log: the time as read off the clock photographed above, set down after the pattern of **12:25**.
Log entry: **6:32**
